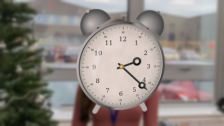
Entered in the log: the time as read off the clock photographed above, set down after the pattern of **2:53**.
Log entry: **2:22**
